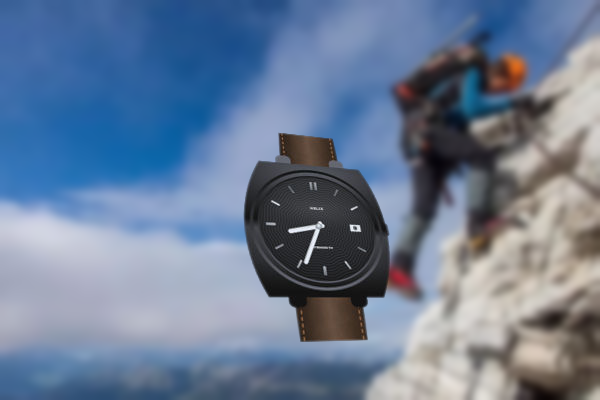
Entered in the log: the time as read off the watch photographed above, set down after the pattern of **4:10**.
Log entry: **8:34**
